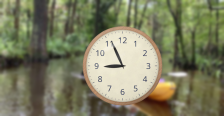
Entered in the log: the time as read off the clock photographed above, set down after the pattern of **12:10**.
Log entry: **8:56**
